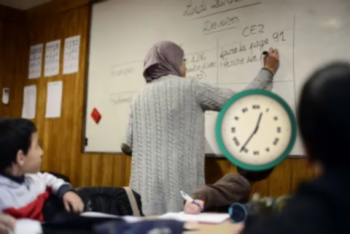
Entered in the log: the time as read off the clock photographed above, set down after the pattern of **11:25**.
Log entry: **12:36**
